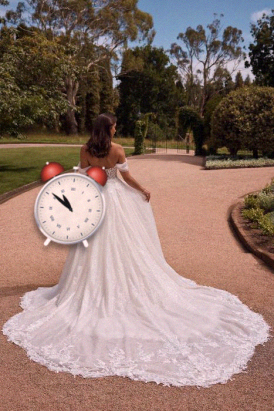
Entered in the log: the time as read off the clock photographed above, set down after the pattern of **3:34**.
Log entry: **10:51**
